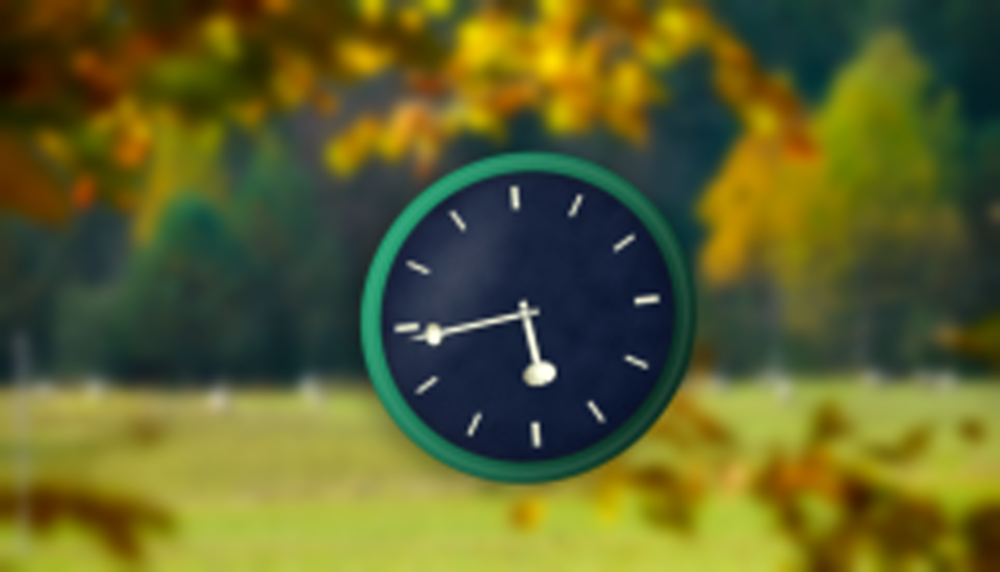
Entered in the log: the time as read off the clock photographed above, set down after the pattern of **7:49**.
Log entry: **5:44**
